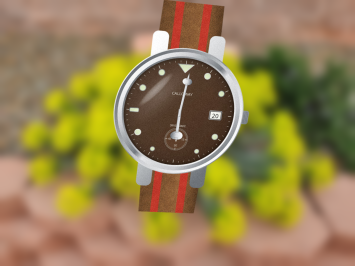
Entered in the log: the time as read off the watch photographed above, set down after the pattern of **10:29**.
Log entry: **6:01**
